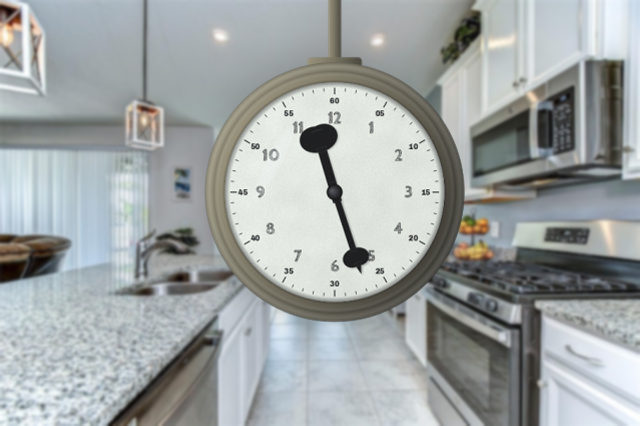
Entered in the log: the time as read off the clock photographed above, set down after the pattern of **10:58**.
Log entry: **11:27**
